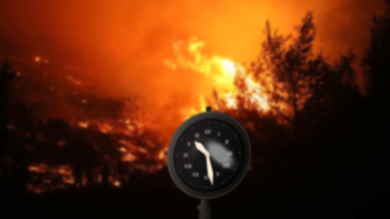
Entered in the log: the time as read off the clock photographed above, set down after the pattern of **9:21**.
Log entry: **10:28**
